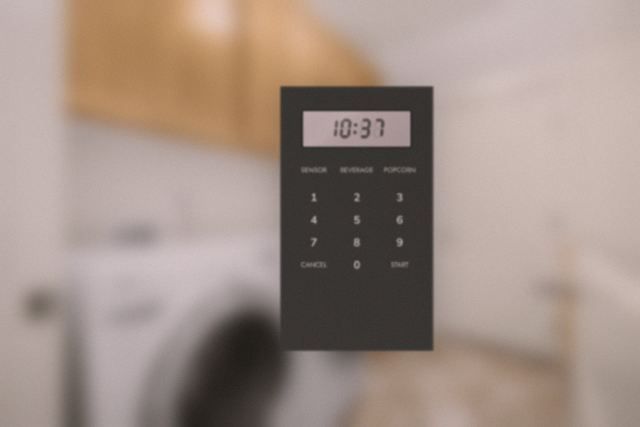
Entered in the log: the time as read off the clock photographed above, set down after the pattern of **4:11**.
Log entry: **10:37**
